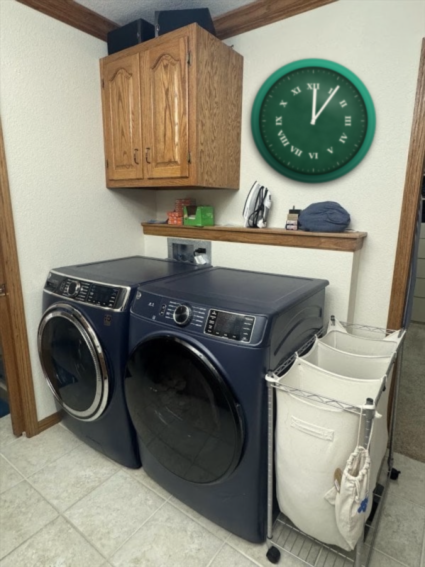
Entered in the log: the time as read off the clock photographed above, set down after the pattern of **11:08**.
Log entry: **12:06**
